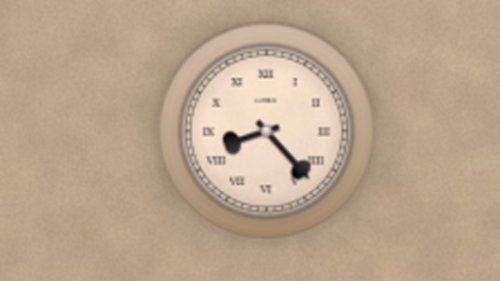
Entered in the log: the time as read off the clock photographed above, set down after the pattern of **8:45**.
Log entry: **8:23**
